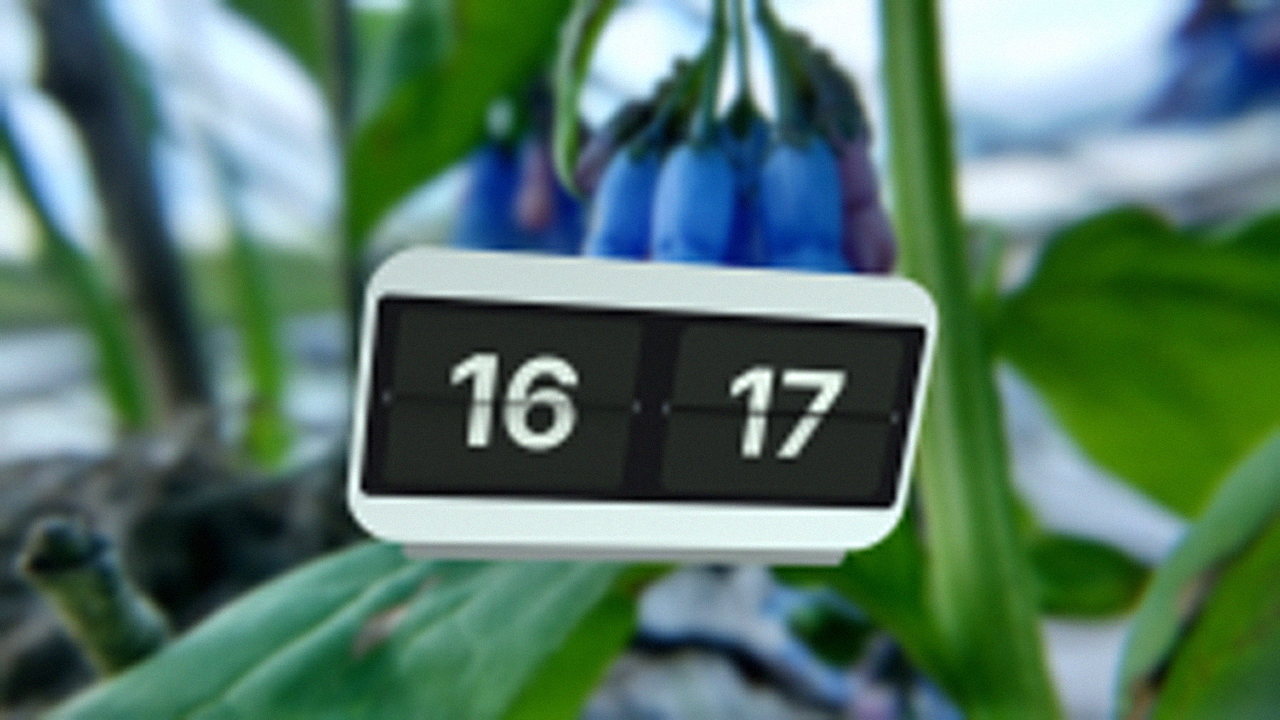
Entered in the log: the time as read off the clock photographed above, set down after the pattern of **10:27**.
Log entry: **16:17**
